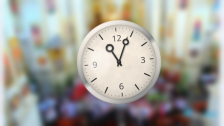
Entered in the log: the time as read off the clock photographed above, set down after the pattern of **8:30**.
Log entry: **11:04**
